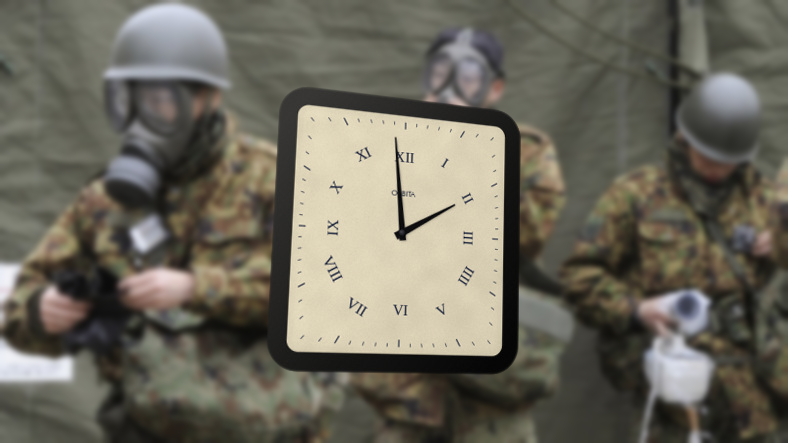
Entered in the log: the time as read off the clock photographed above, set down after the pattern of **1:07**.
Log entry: **1:59**
